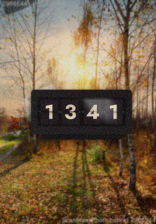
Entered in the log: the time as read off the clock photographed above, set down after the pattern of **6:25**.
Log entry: **13:41**
